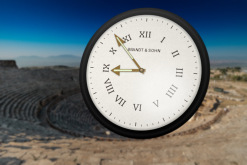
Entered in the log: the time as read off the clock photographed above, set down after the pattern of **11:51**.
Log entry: **8:53**
